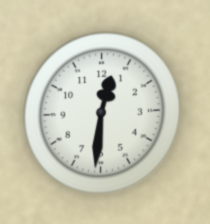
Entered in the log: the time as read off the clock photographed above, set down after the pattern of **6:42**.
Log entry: **12:31**
